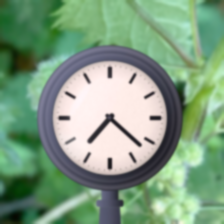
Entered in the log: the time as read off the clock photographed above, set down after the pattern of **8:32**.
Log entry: **7:22**
